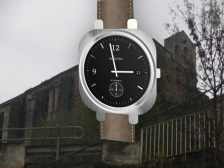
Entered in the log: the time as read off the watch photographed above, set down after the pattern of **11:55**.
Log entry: **2:58**
